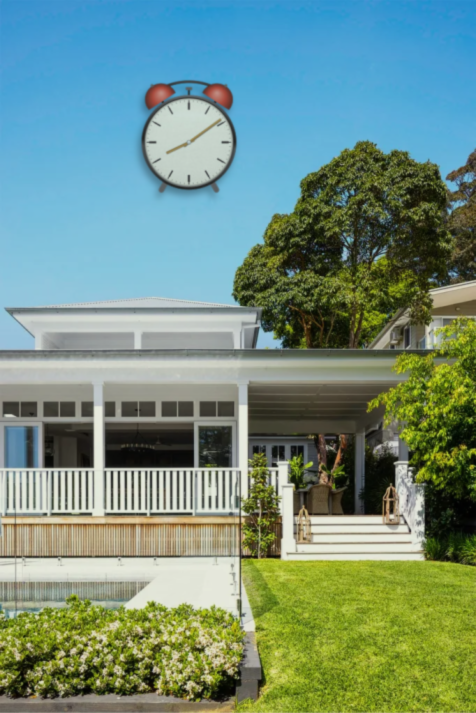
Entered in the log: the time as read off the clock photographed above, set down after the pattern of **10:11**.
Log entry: **8:09**
